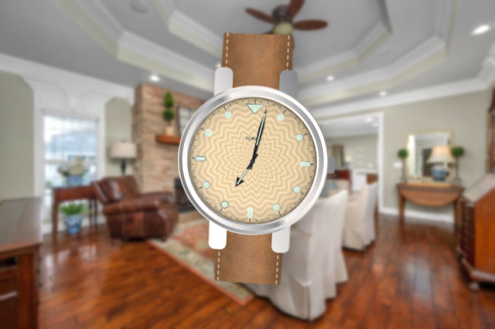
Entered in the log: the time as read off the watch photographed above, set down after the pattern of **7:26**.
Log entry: **7:02**
